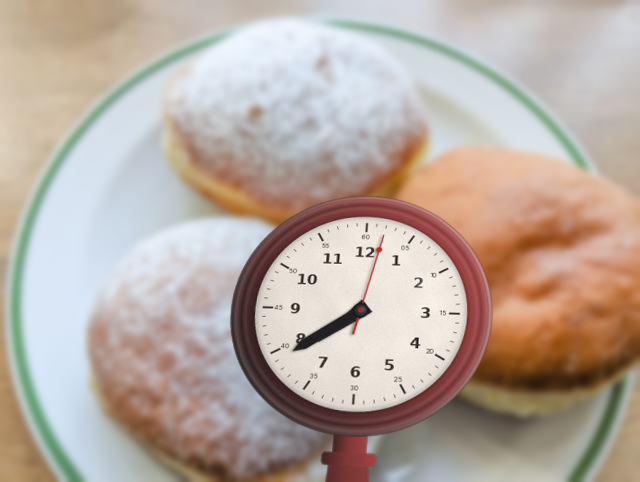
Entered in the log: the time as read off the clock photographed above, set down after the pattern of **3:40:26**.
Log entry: **7:39:02**
